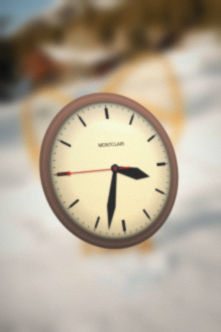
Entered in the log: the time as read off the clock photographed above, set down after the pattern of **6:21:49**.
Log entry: **3:32:45**
